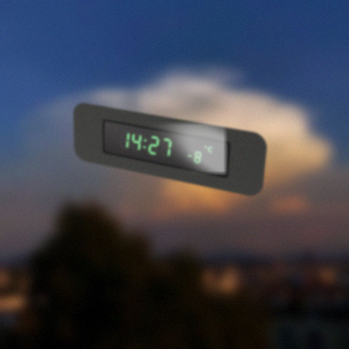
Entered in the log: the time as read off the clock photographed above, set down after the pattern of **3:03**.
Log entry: **14:27**
